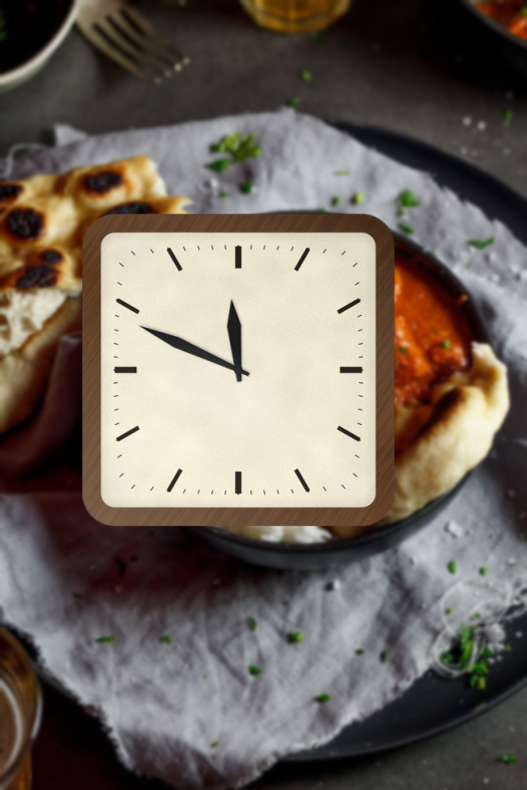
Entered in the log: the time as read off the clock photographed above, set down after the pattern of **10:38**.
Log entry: **11:49**
